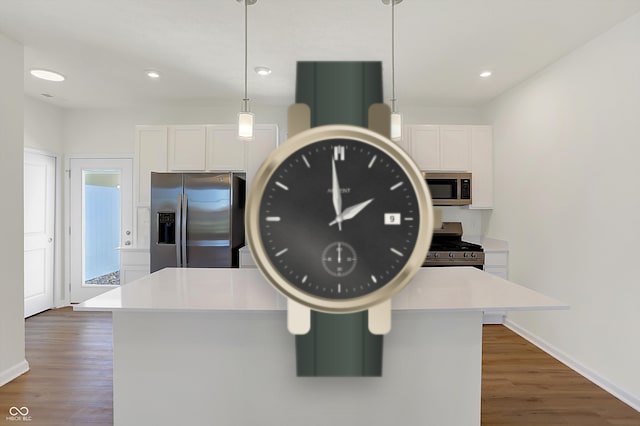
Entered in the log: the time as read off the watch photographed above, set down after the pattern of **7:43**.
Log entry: **1:59**
